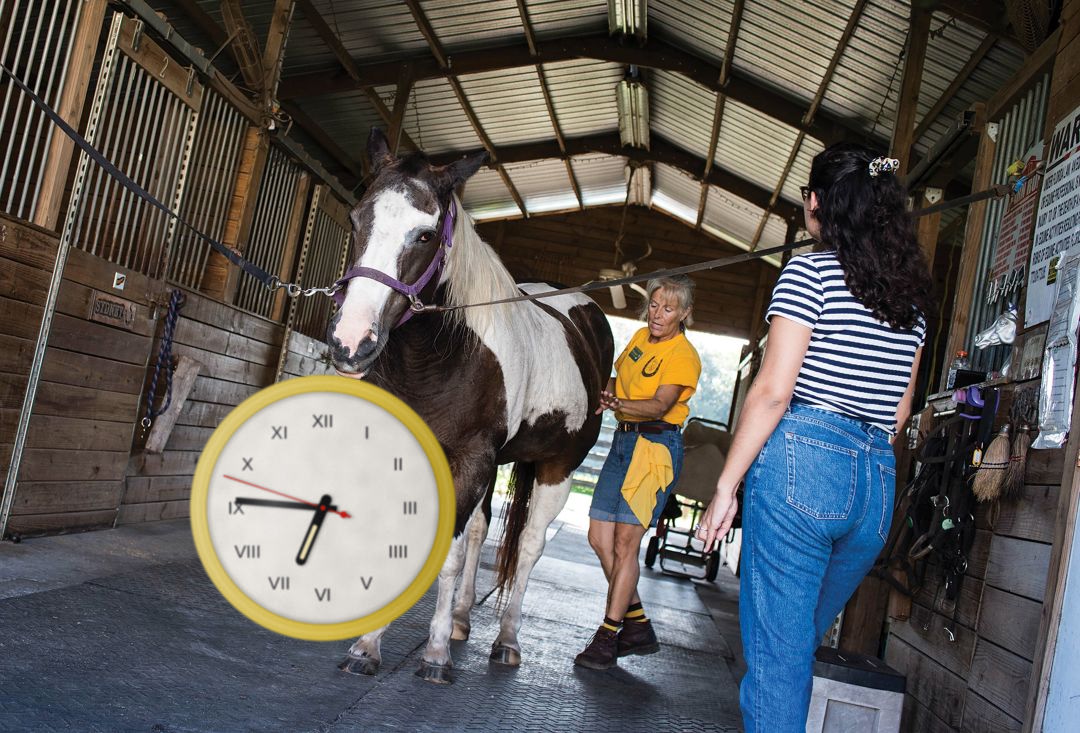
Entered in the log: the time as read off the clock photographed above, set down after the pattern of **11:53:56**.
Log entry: **6:45:48**
